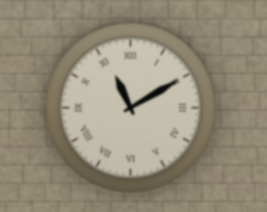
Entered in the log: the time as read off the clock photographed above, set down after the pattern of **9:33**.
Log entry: **11:10**
